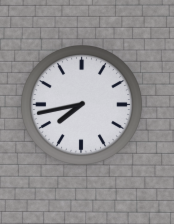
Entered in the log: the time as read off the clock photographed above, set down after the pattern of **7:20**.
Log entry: **7:43**
